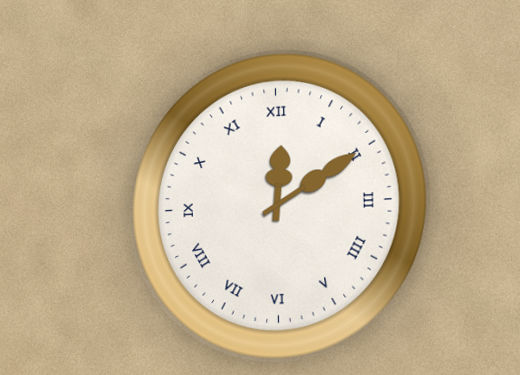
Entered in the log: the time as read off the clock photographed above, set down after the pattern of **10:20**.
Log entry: **12:10**
